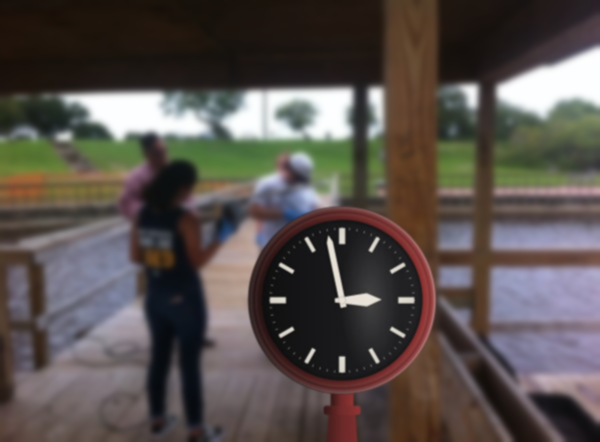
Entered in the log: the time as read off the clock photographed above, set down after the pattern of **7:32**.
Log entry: **2:58**
